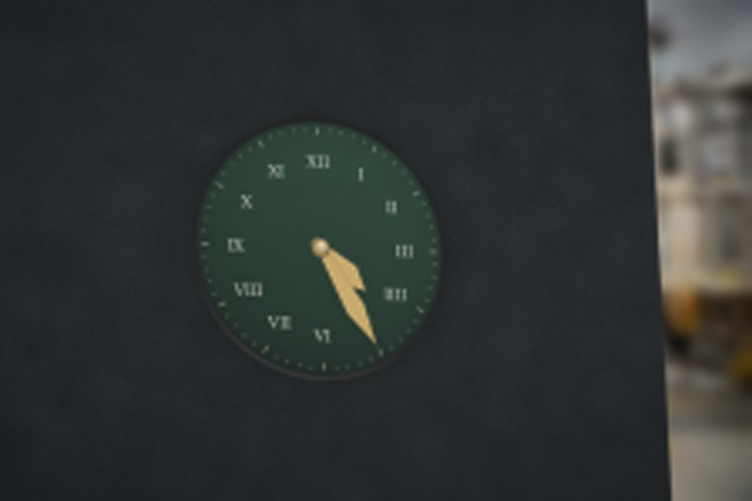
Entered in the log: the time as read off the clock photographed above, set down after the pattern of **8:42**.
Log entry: **4:25**
